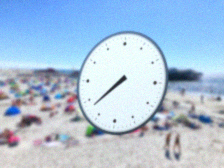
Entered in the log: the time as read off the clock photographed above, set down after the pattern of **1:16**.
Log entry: **7:38**
